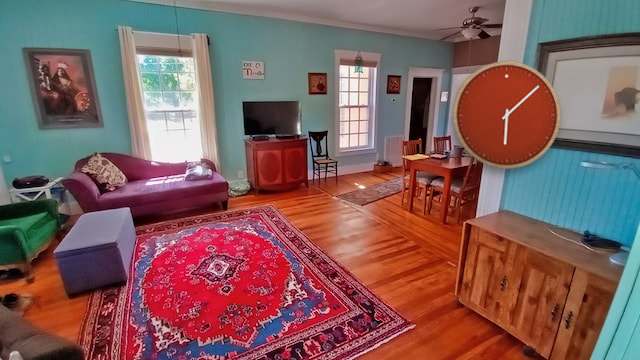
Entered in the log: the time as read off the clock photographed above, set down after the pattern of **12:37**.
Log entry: **6:08**
